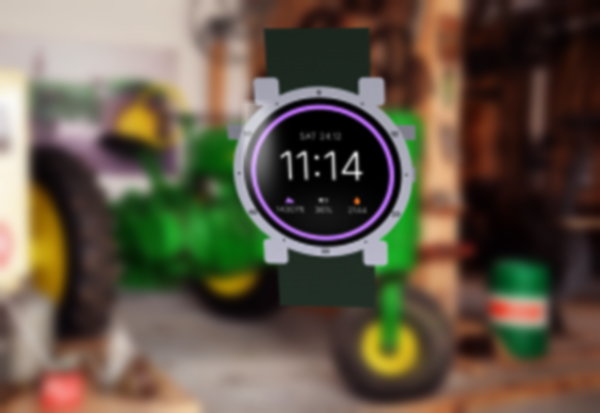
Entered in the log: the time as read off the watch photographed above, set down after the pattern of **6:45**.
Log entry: **11:14**
